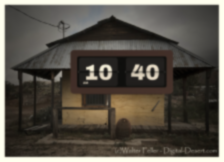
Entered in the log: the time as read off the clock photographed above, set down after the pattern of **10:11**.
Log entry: **10:40**
